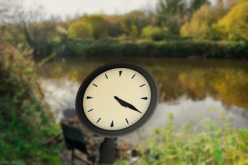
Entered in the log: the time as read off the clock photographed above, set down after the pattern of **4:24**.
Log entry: **4:20**
